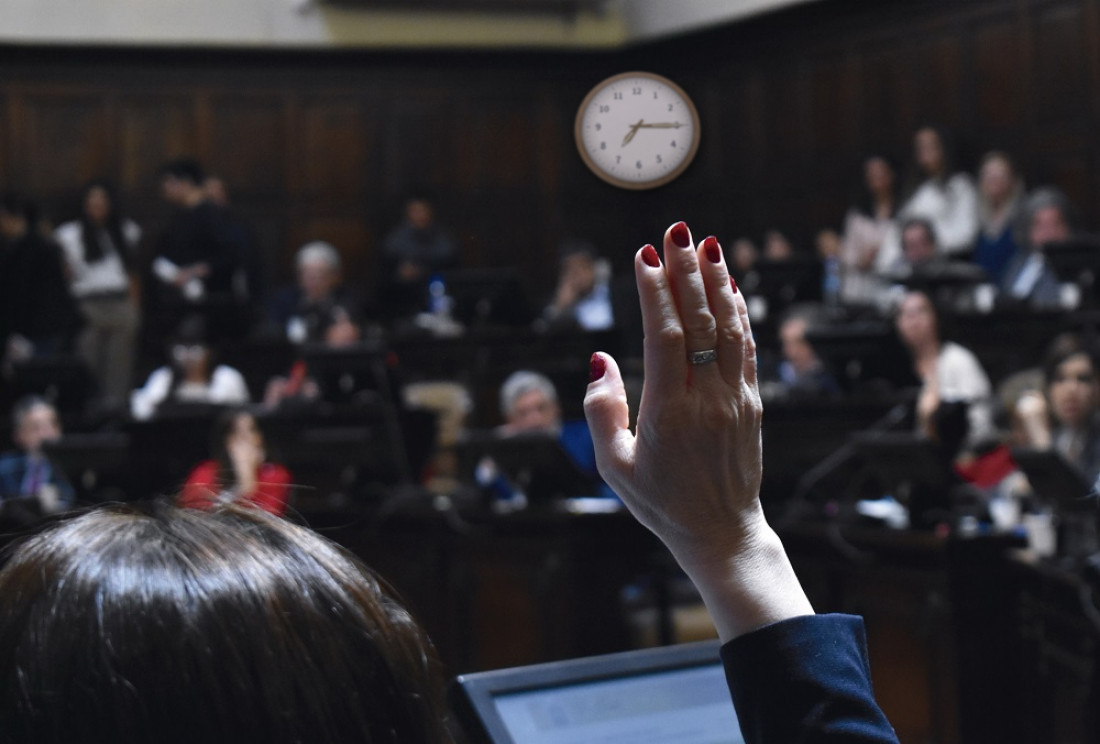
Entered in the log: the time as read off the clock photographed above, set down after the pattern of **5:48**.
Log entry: **7:15**
